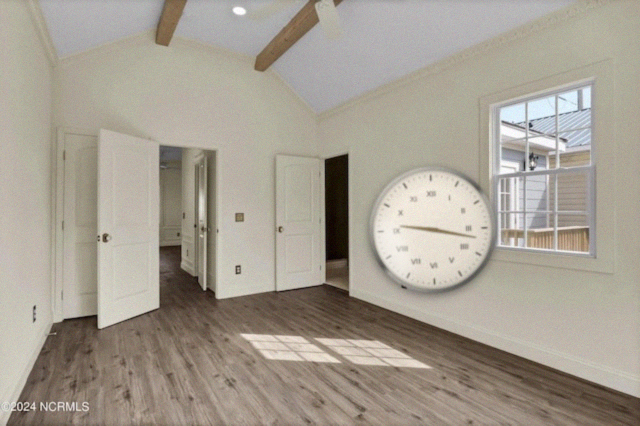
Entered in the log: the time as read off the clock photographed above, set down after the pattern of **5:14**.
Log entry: **9:17**
